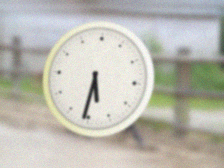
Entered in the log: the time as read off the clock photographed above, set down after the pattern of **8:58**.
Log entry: **5:31**
